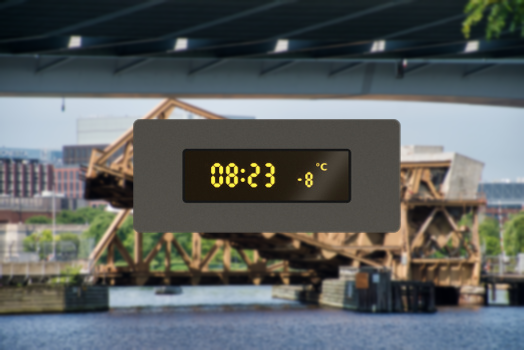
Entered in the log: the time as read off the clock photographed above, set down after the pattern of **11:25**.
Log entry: **8:23**
